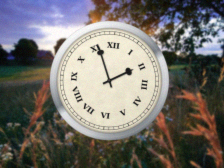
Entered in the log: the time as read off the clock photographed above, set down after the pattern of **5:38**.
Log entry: **1:56**
